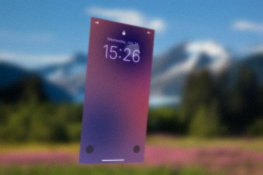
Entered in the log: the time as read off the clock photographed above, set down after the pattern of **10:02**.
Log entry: **15:26**
